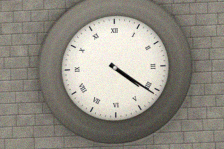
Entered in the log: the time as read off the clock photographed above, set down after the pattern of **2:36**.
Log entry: **4:21**
